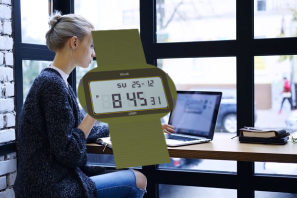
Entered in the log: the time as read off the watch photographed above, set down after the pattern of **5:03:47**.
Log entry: **8:45:31**
